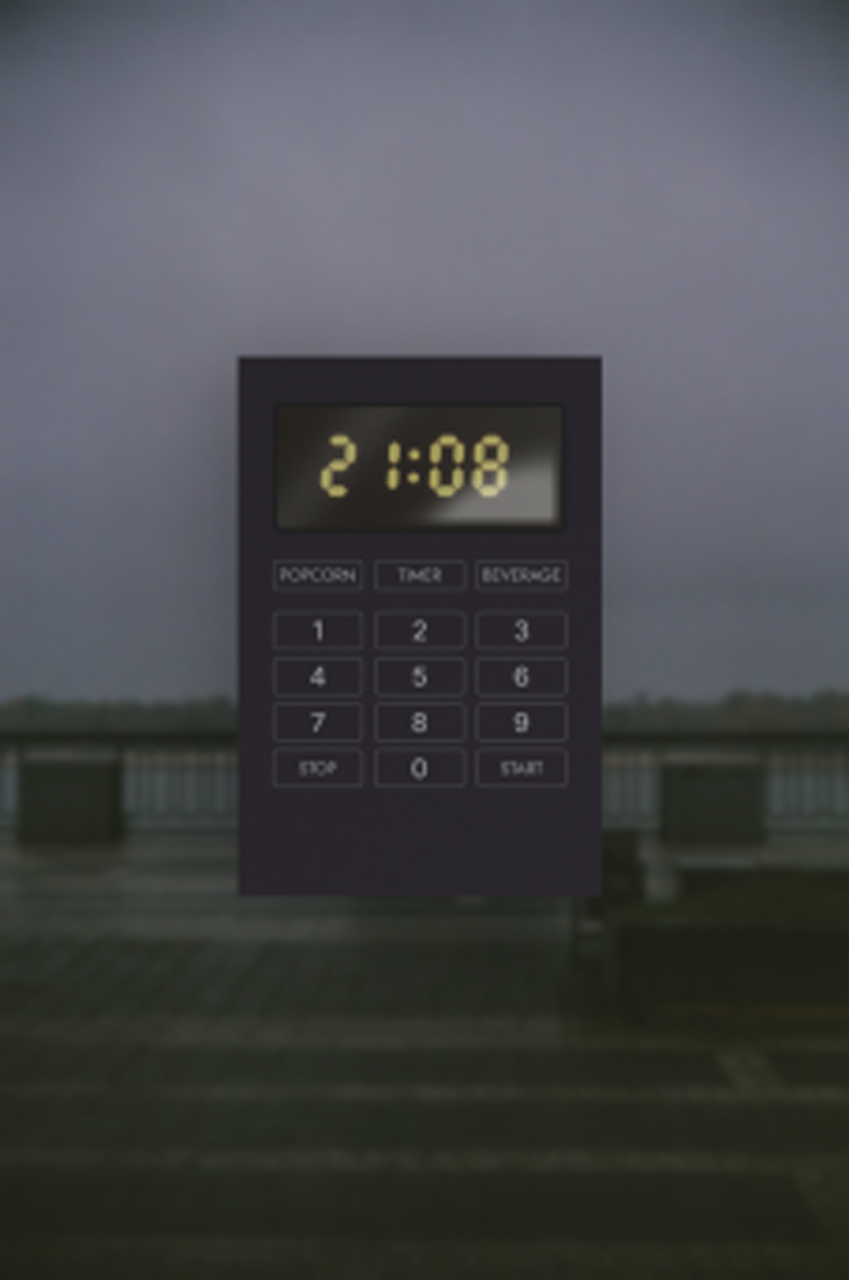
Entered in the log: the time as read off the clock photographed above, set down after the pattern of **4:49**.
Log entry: **21:08**
